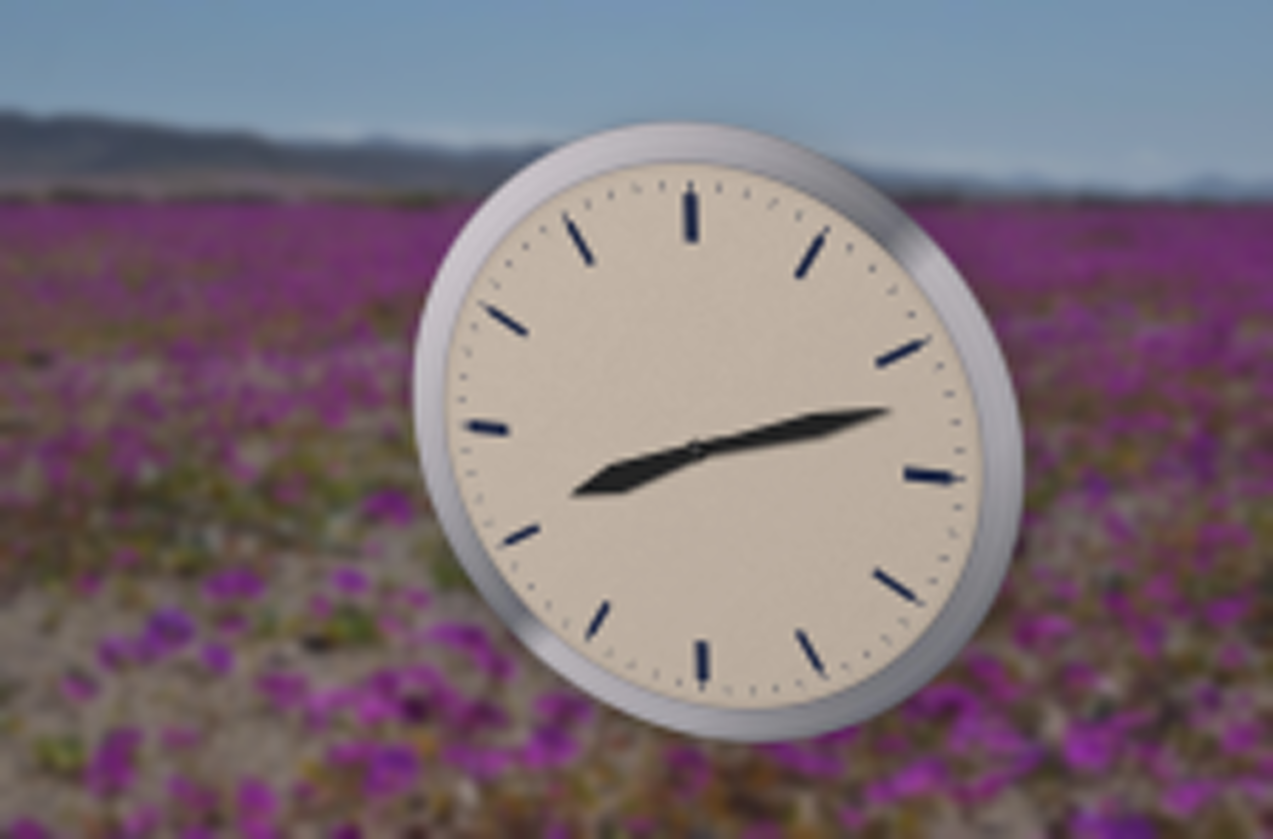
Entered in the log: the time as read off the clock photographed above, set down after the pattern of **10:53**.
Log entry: **8:12**
